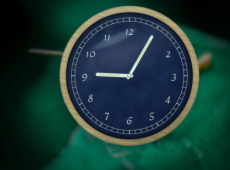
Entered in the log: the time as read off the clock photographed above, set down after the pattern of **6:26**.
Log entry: **9:05**
